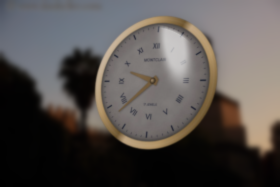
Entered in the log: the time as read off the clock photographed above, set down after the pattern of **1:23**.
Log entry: **9:38**
